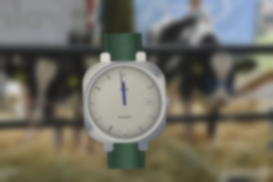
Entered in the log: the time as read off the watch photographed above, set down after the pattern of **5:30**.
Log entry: **11:59**
